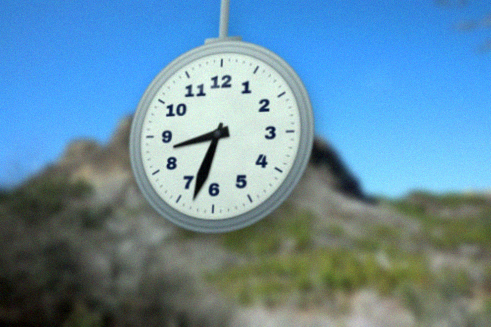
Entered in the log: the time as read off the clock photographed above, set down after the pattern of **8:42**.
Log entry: **8:33**
